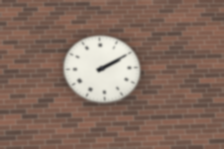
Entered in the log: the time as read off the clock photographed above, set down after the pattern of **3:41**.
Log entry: **2:10**
